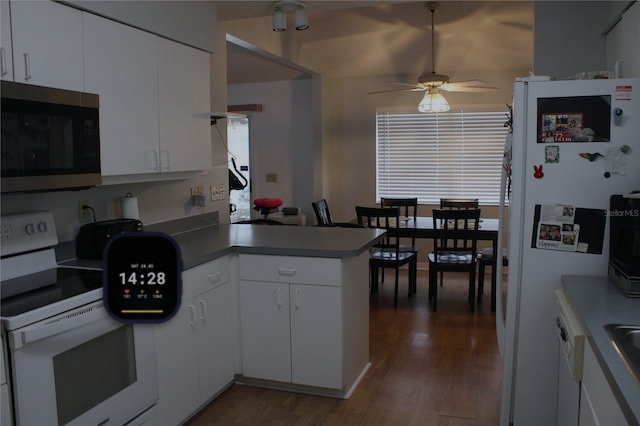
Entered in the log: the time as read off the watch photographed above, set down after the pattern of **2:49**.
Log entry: **14:28**
